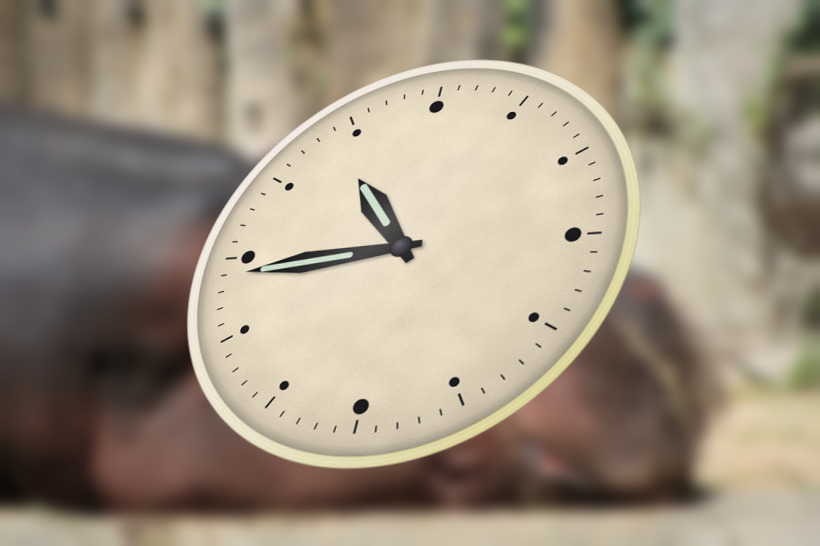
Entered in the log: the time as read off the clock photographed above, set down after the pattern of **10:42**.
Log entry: **10:44**
